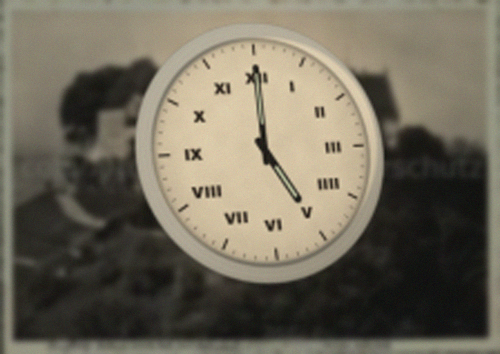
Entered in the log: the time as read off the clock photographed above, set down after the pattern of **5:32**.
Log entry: **5:00**
